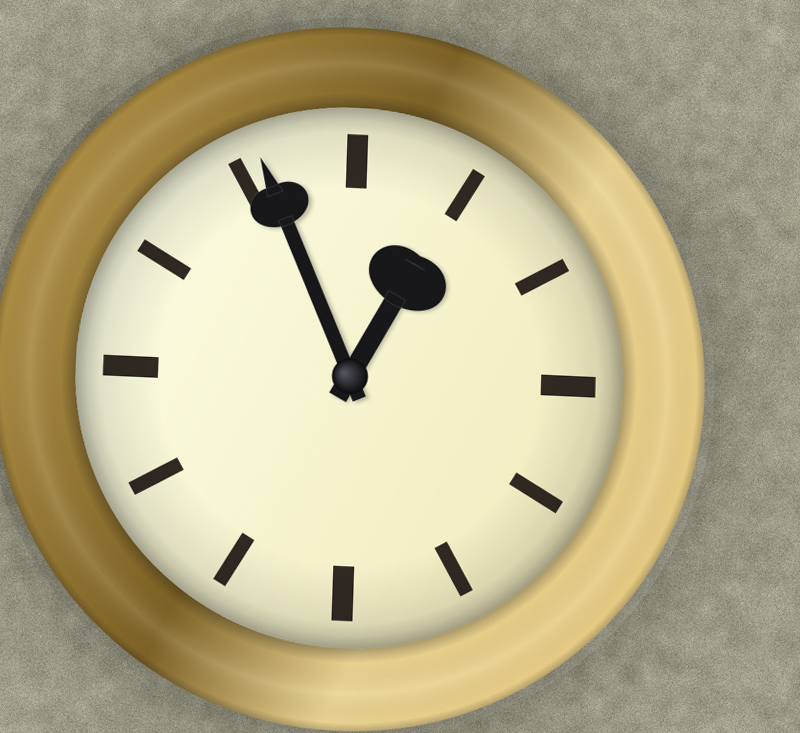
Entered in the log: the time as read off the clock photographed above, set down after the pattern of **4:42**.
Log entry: **12:56**
